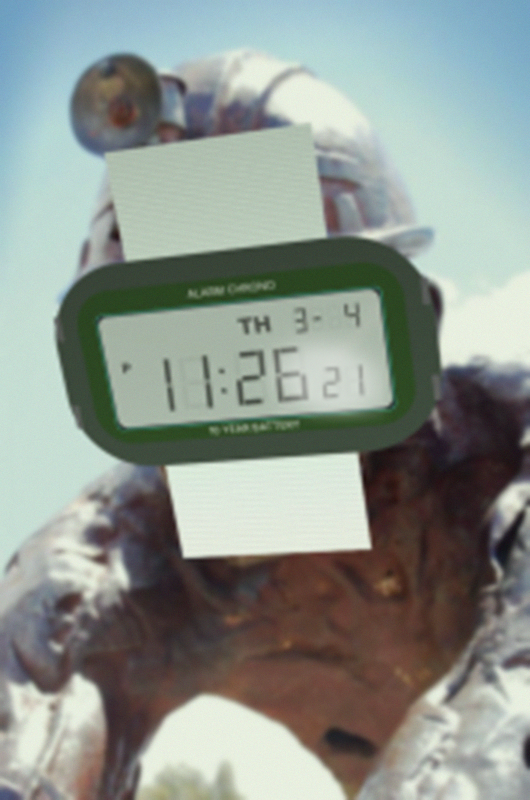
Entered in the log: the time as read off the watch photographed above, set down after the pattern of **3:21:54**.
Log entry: **11:26:21**
